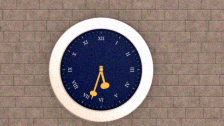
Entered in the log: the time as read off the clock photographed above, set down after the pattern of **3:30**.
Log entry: **5:33**
